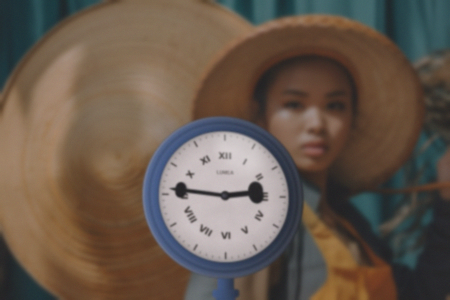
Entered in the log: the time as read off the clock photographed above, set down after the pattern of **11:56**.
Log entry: **2:46**
